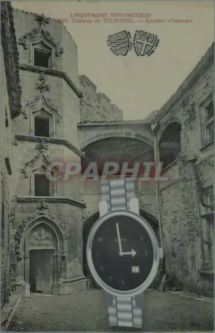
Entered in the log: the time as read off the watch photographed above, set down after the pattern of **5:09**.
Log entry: **2:59**
